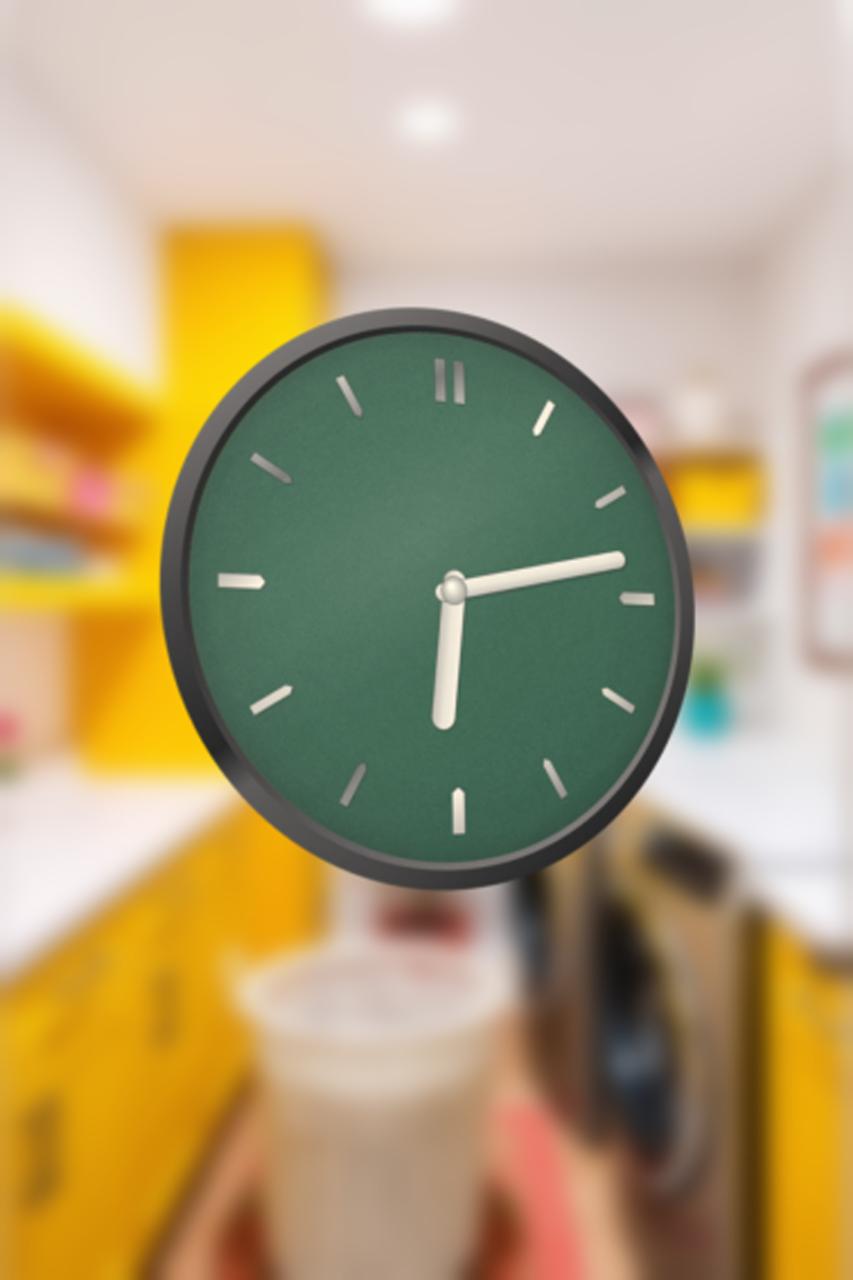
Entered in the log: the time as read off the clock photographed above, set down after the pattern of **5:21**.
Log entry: **6:13**
